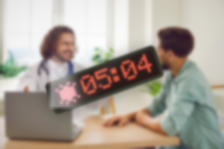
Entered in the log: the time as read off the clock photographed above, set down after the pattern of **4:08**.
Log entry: **5:04**
